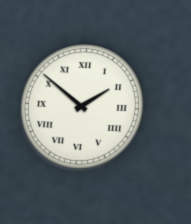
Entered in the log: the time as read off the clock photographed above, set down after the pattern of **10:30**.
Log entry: **1:51**
